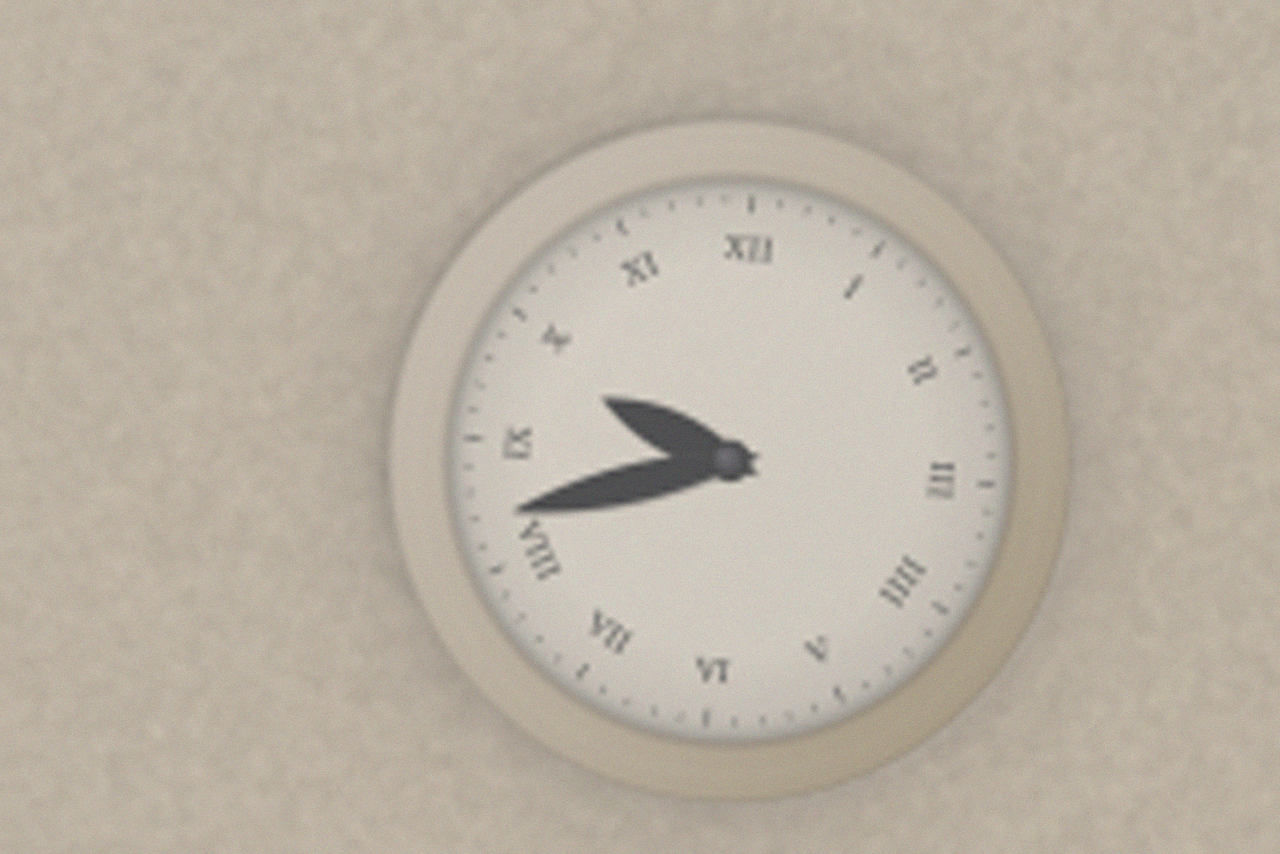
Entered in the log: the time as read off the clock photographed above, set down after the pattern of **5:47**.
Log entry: **9:42**
